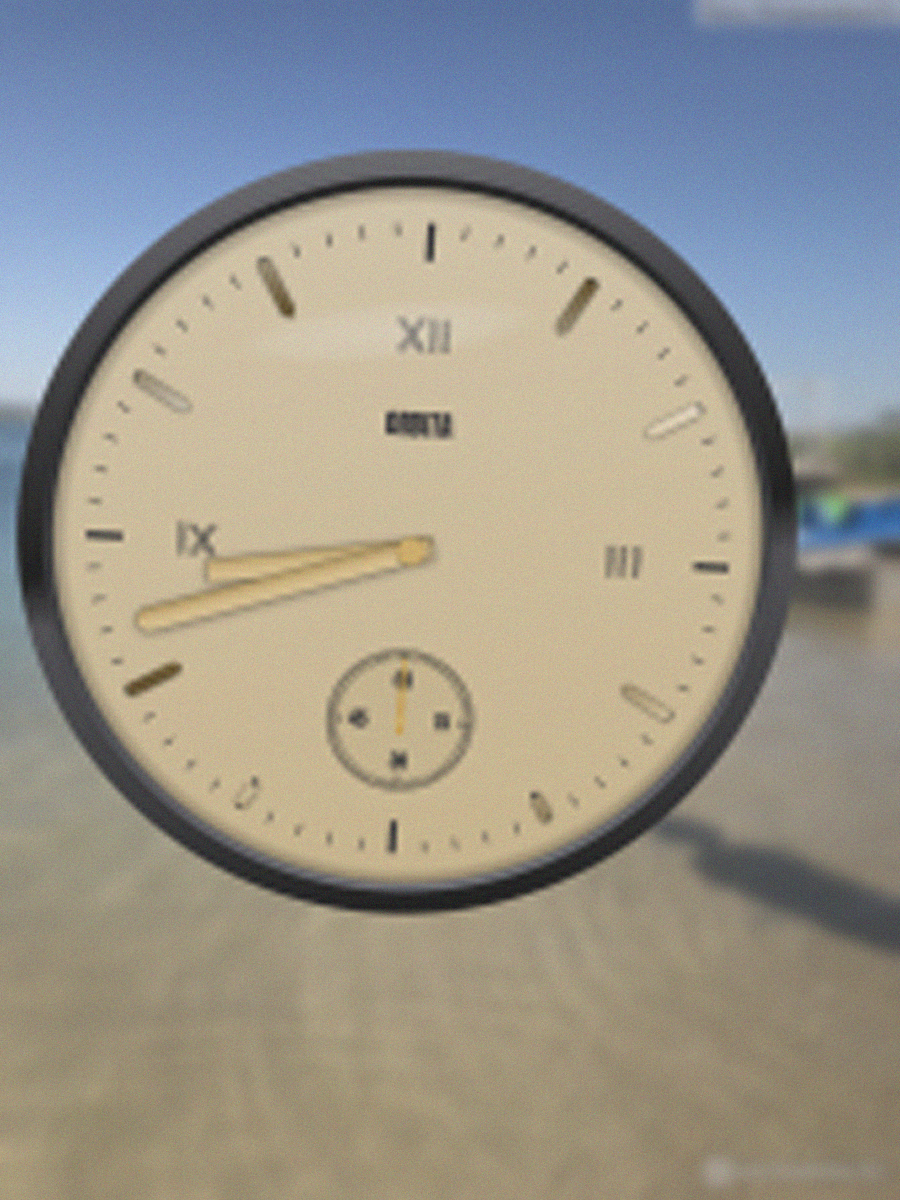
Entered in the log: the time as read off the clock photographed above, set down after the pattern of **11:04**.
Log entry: **8:42**
